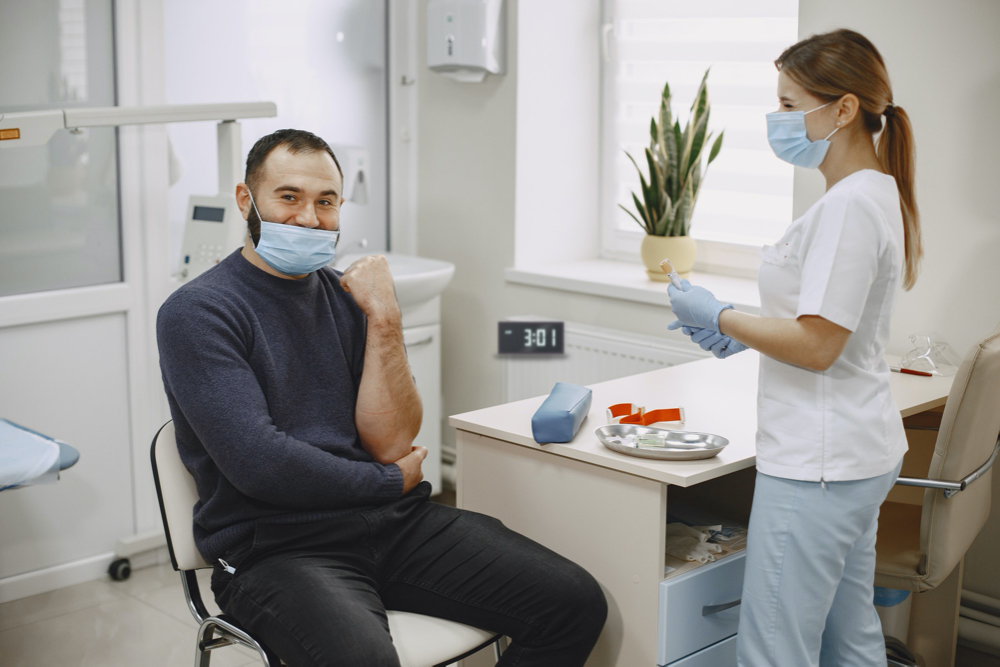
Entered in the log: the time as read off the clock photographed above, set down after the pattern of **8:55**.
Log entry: **3:01**
